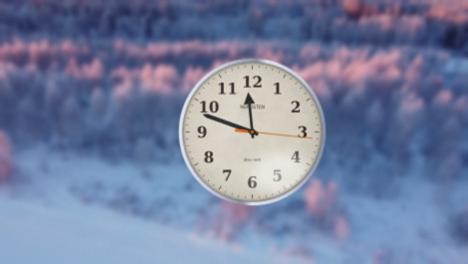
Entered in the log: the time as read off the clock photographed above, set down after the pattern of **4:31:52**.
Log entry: **11:48:16**
